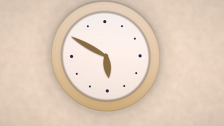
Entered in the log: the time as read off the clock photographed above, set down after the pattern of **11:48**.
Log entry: **5:50**
